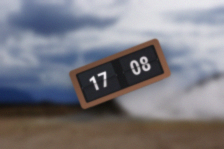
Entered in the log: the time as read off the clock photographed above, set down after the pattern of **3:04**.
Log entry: **17:08**
